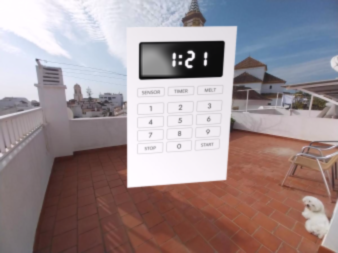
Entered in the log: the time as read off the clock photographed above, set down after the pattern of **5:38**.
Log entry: **1:21**
